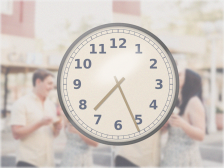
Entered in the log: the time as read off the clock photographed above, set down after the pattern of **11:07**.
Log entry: **7:26**
